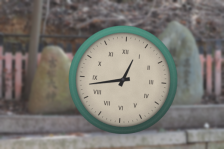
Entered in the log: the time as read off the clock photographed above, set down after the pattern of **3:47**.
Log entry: **12:43**
